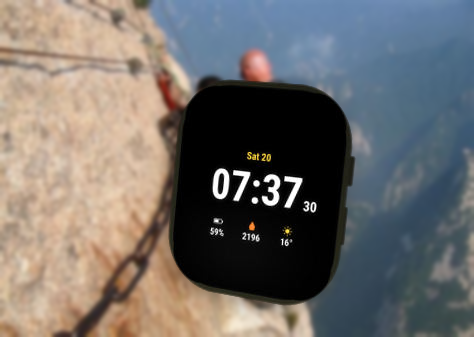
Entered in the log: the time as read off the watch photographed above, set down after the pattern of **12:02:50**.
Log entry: **7:37:30**
